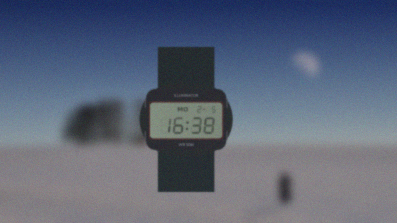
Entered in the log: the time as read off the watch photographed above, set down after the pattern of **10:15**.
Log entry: **16:38**
